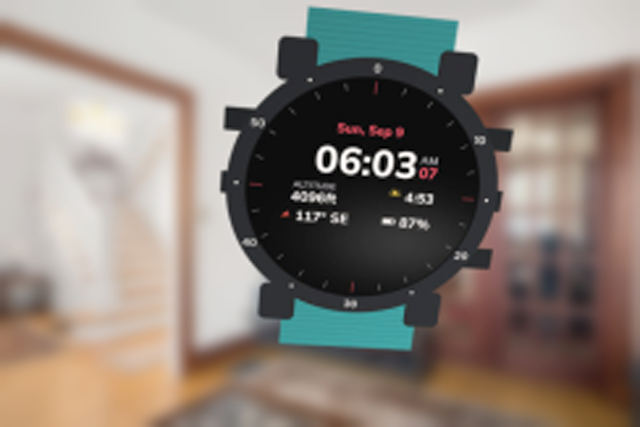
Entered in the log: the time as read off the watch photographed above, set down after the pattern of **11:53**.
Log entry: **6:03**
